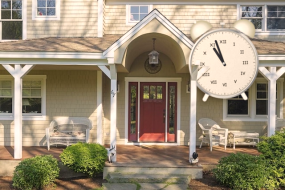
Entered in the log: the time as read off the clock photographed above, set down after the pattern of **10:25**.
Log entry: **10:57**
